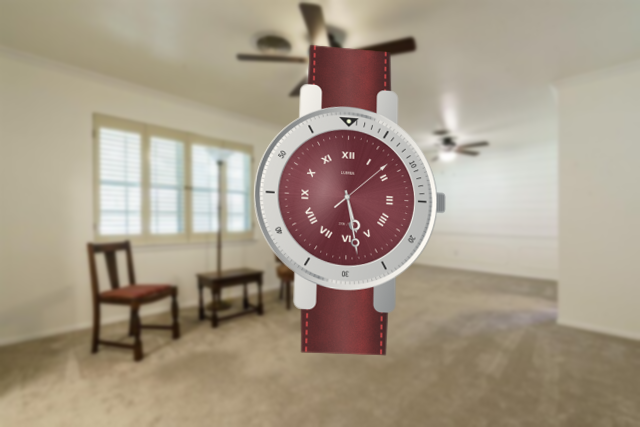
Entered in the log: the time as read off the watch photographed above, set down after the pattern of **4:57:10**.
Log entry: **5:28:08**
